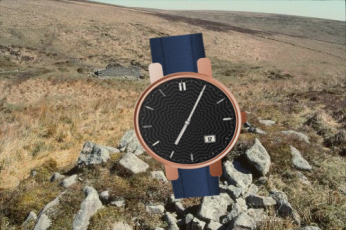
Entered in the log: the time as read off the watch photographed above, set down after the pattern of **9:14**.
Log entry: **7:05**
